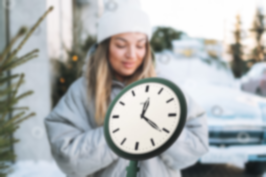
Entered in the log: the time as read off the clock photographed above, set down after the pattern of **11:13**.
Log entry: **12:21**
